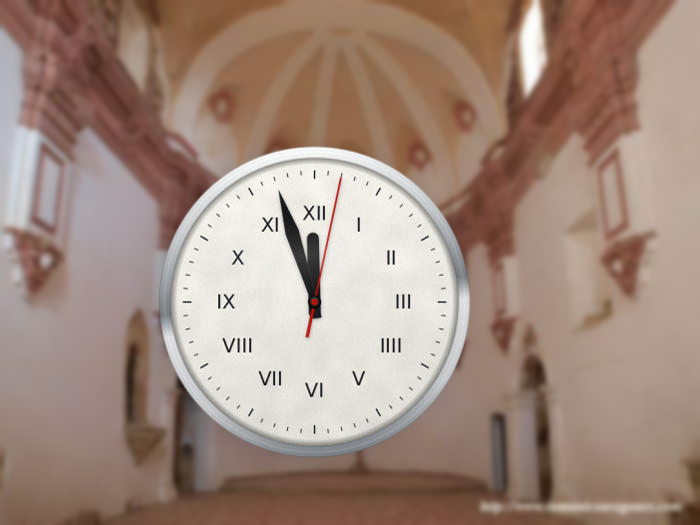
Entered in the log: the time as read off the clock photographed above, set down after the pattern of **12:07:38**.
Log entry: **11:57:02**
